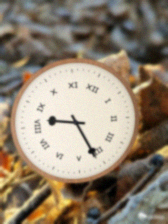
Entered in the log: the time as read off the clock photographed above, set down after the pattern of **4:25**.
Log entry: **8:21**
